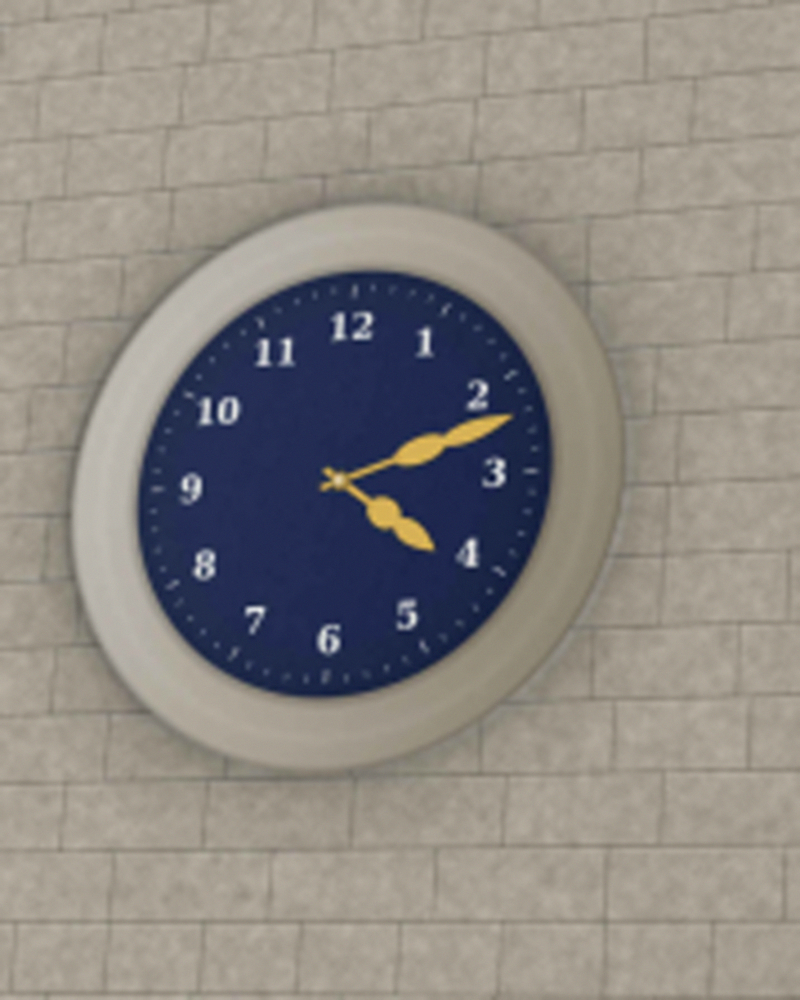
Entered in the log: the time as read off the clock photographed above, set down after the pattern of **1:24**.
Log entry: **4:12**
